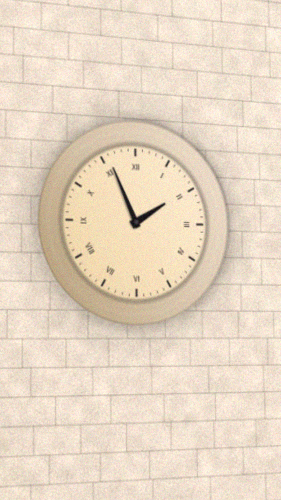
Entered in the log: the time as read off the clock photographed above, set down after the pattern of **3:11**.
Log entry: **1:56**
